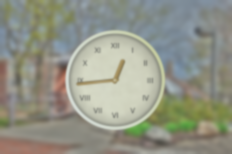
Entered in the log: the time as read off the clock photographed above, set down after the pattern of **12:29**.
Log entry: **12:44**
